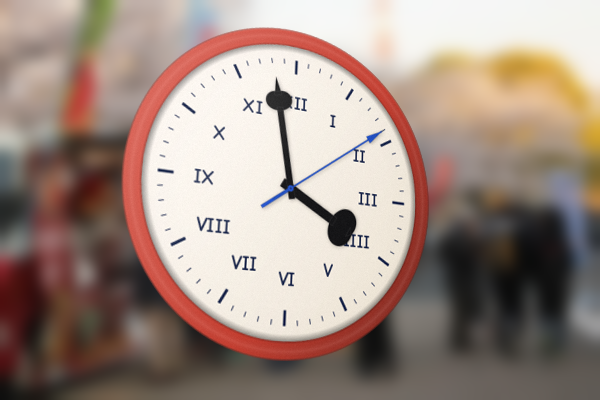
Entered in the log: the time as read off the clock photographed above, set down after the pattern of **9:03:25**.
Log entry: **3:58:09**
